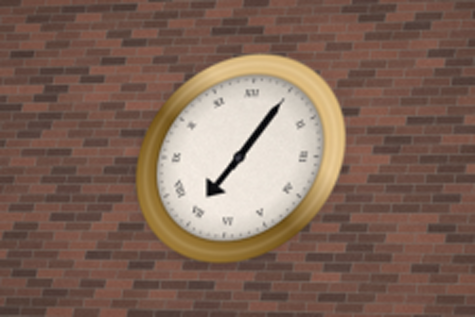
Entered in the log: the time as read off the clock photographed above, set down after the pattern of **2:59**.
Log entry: **7:05**
